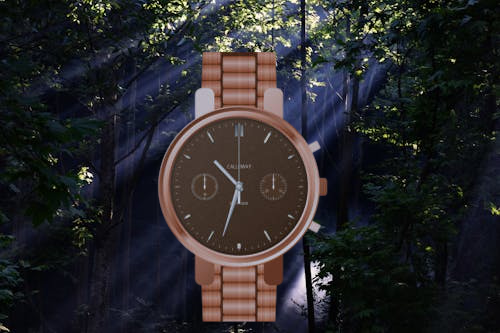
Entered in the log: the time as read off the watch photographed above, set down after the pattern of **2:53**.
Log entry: **10:33**
